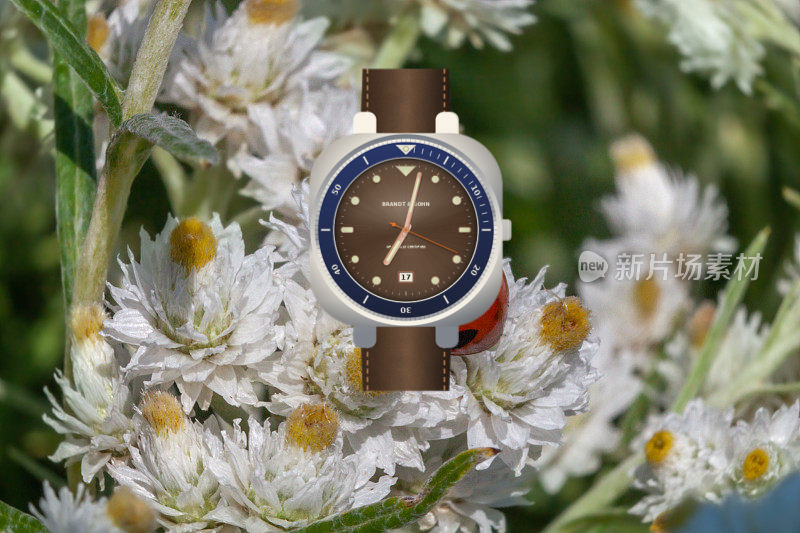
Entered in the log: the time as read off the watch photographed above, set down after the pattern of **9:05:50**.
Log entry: **7:02:19**
